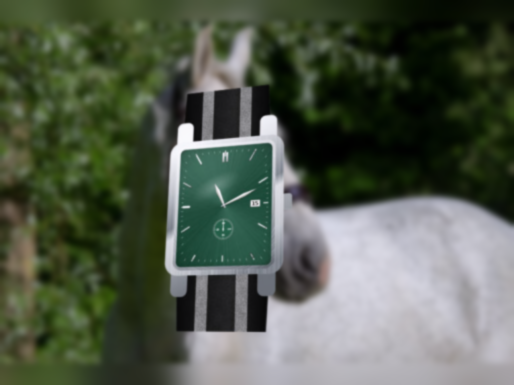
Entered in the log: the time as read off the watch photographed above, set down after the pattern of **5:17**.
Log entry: **11:11**
